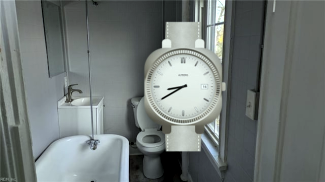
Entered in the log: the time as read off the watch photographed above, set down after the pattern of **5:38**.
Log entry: **8:40**
